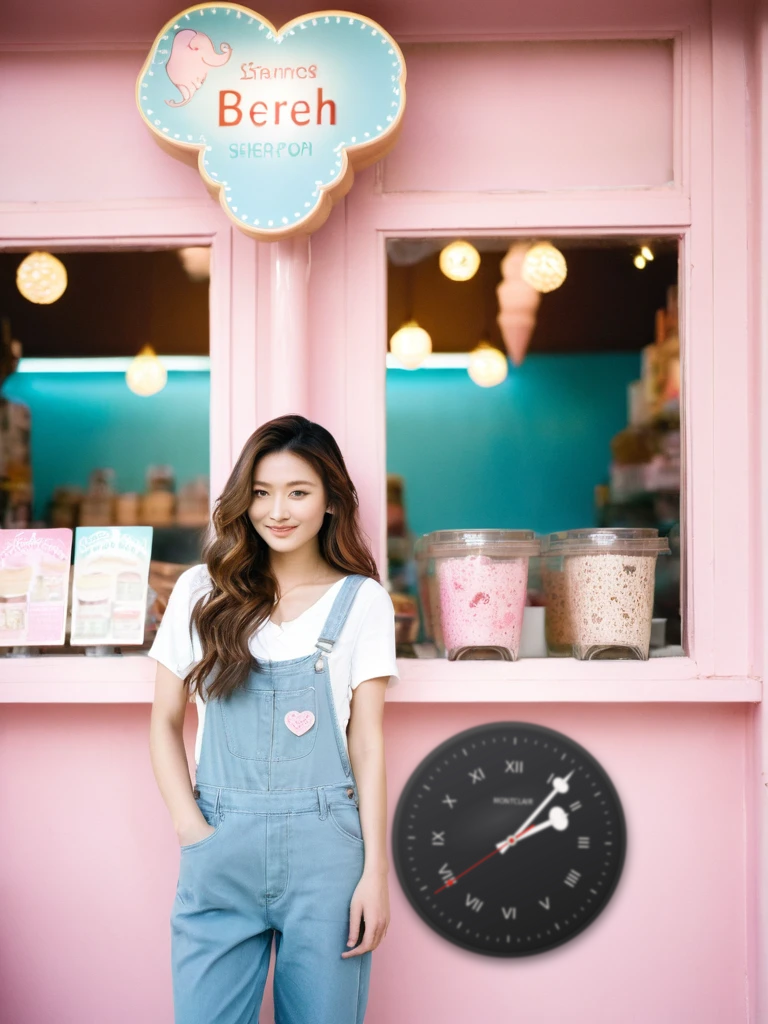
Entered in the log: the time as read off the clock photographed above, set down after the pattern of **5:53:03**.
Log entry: **2:06:39**
